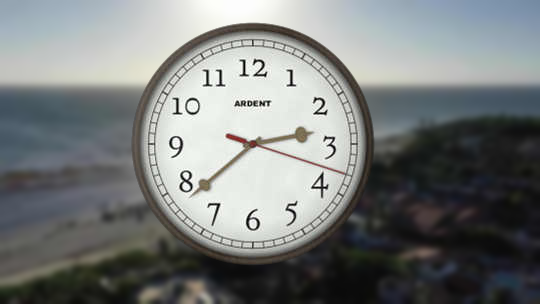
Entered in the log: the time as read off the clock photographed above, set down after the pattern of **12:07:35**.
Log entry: **2:38:18**
